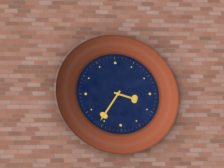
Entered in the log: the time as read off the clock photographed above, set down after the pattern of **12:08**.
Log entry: **3:36**
